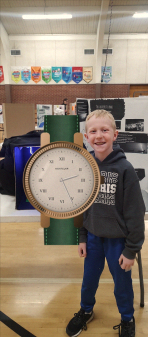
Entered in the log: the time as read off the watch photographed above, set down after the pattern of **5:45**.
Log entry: **2:26**
